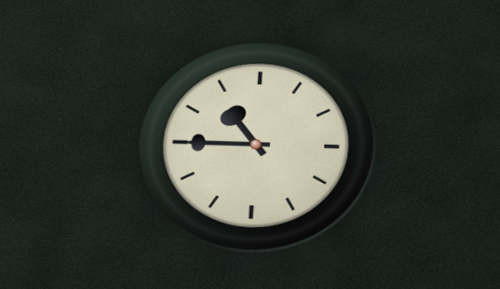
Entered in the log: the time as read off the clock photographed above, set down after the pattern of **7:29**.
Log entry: **10:45**
